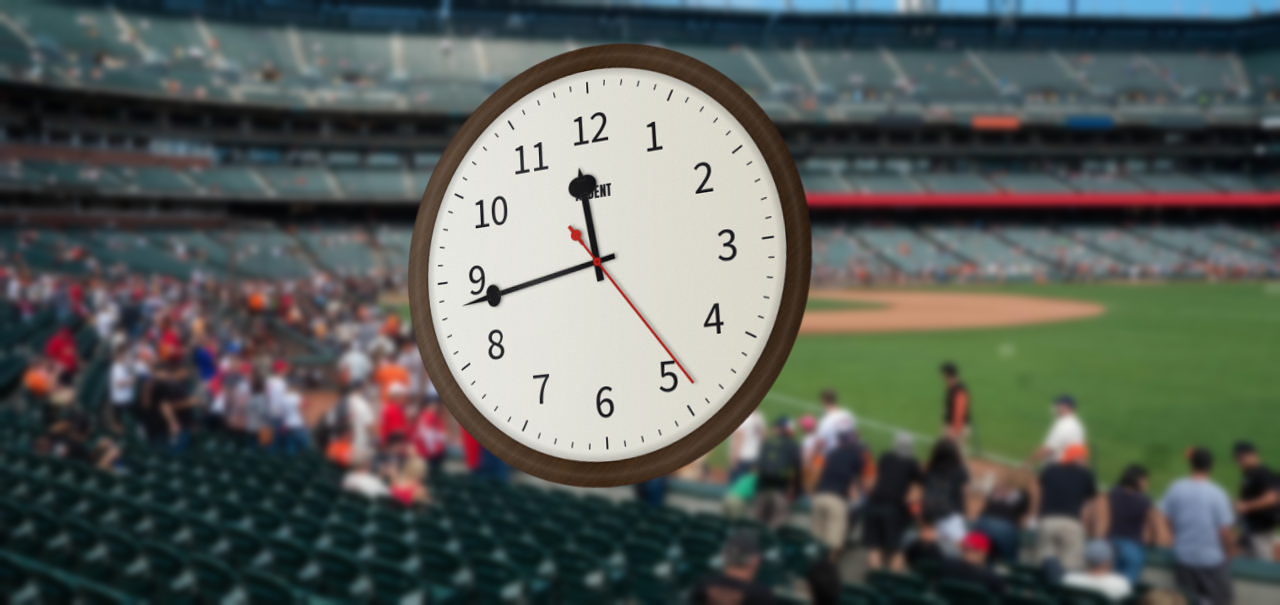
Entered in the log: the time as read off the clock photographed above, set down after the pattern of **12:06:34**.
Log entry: **11:43:24**
